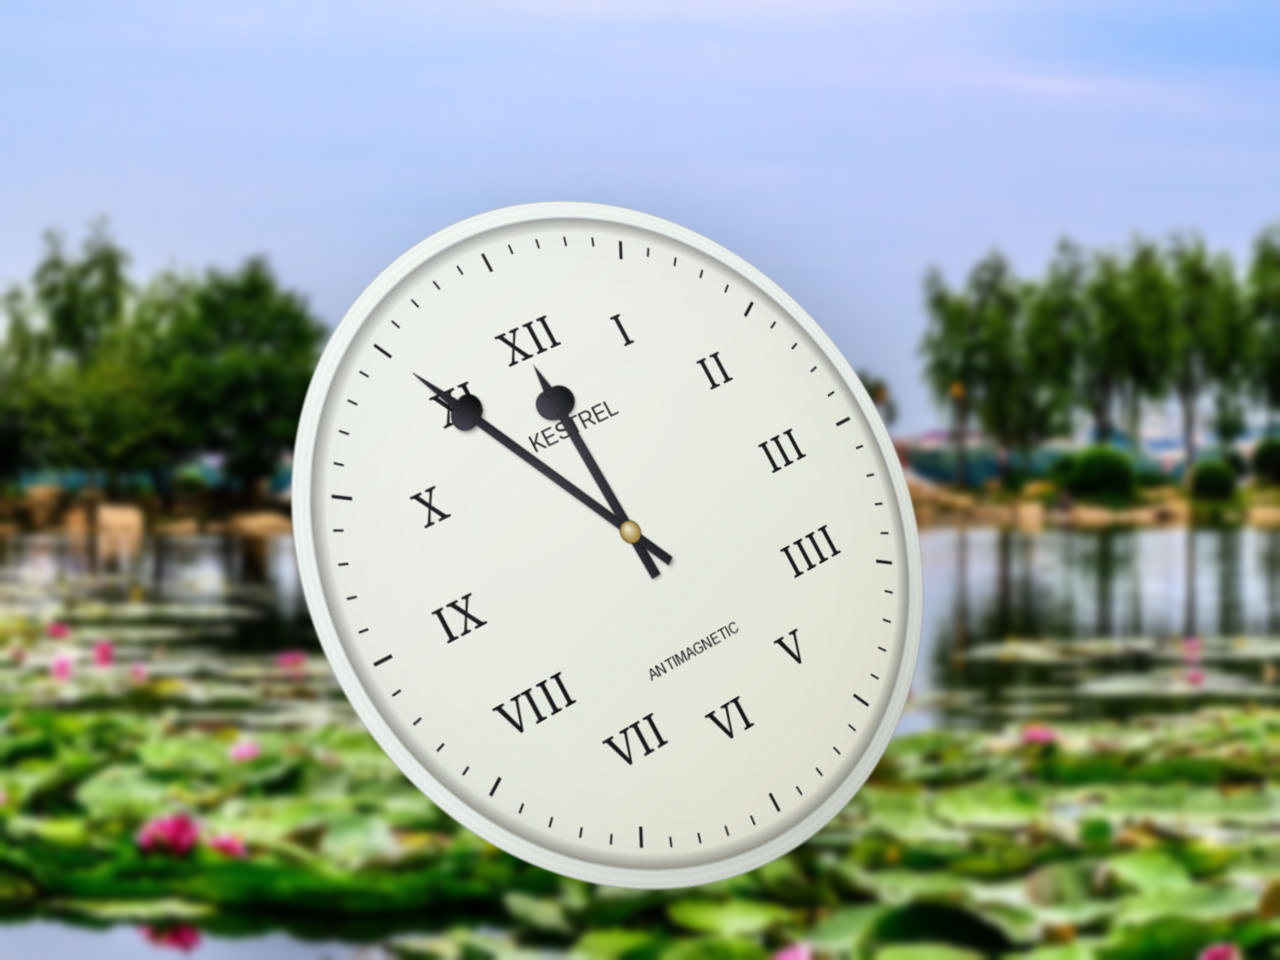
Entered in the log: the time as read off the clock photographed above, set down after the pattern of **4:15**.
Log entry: **11:55**
